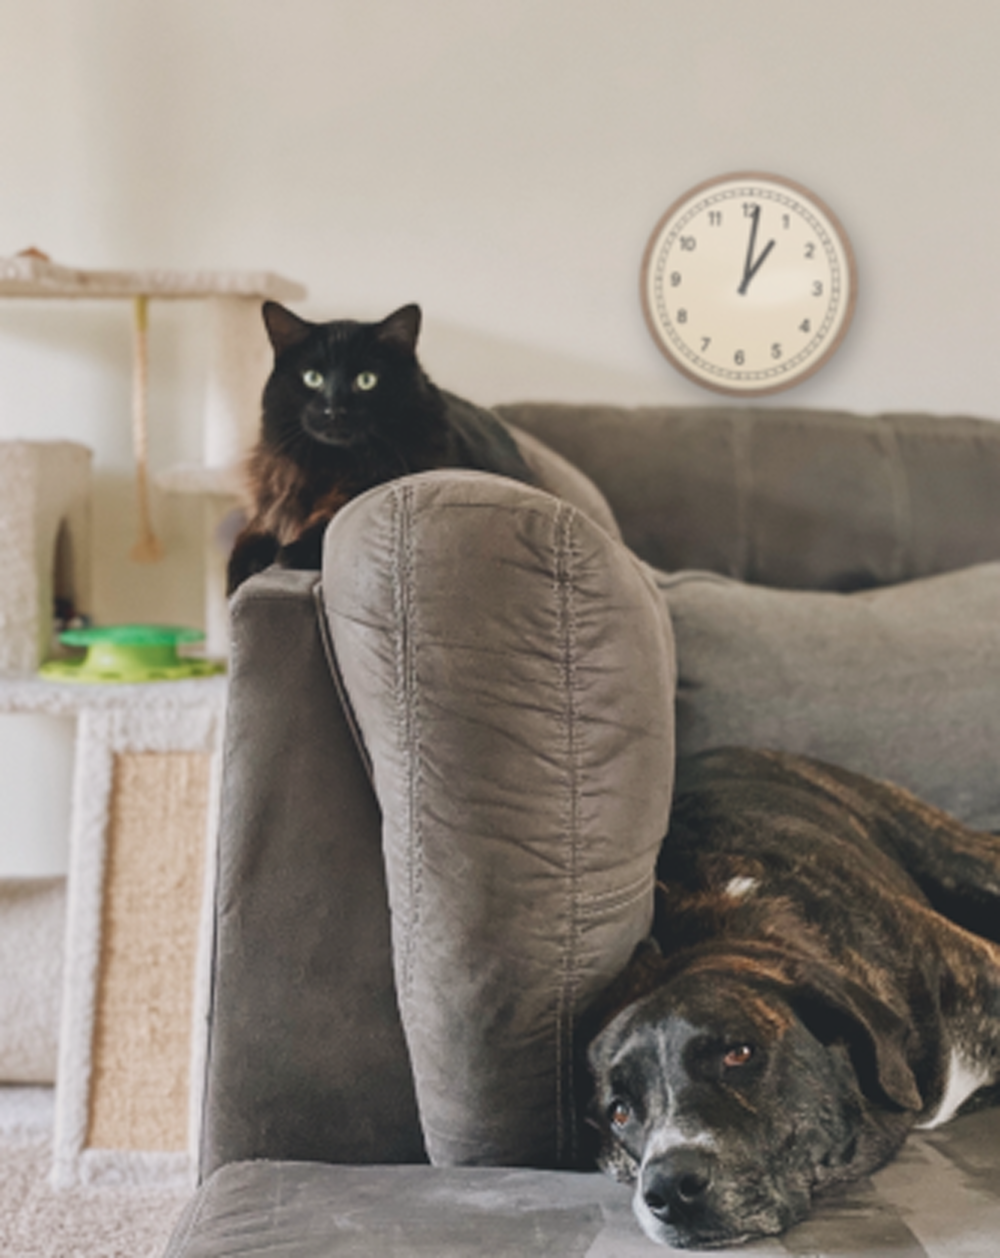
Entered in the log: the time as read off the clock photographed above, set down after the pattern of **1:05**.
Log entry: **1:01**
